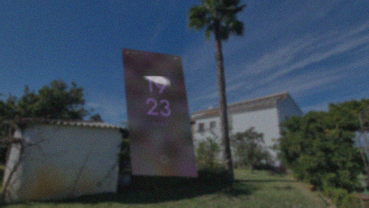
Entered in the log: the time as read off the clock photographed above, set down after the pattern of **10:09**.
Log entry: **19:23**
